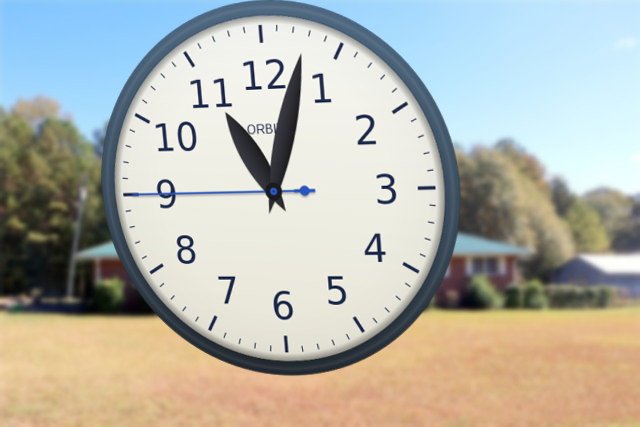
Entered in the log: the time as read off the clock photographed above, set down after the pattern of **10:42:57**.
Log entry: **11:02:45**
